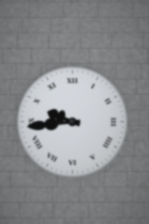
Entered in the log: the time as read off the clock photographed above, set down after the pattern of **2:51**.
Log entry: **9:44**
